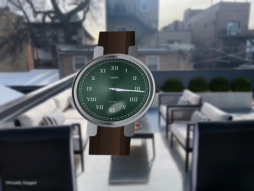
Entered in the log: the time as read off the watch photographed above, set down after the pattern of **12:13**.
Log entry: **3:16**
